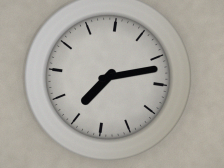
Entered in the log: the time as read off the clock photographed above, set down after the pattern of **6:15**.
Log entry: **7:12**
